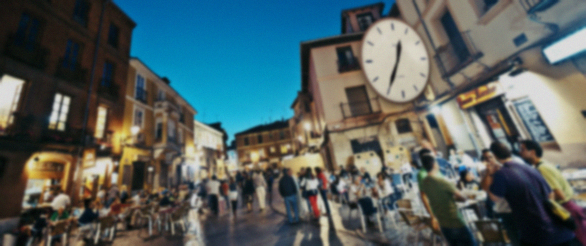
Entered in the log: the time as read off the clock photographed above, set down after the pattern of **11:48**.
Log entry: **12:35**
